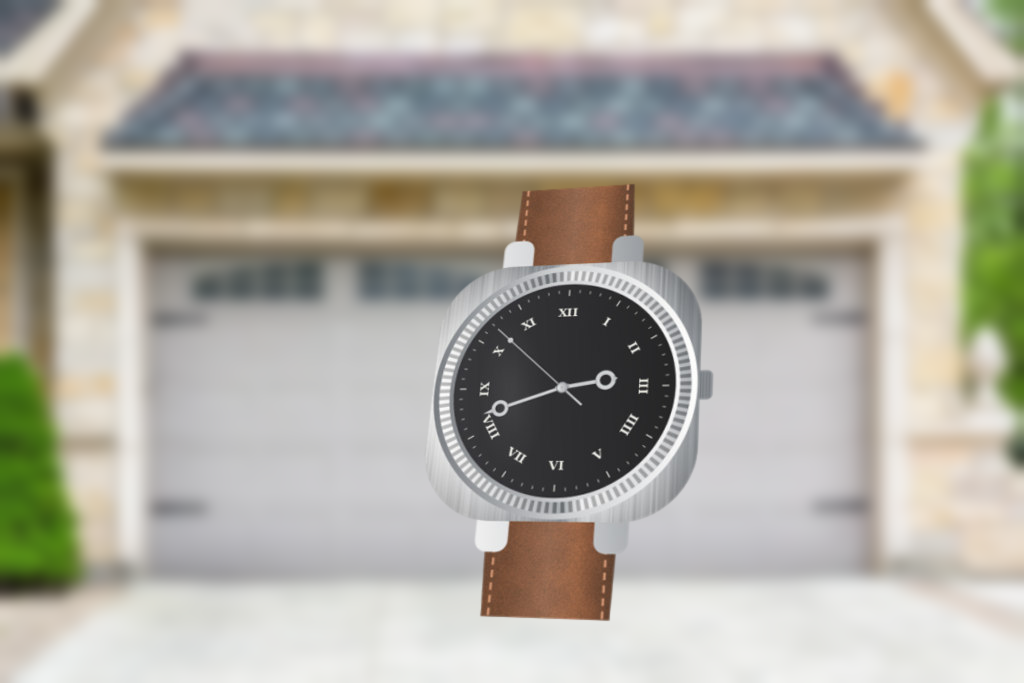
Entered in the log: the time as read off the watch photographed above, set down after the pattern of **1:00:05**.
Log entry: **2:41:52**
